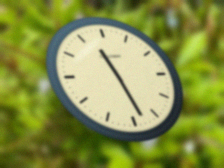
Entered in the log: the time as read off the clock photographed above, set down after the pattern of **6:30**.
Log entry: **11:28**
